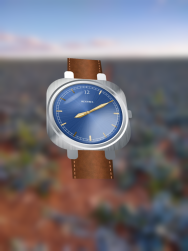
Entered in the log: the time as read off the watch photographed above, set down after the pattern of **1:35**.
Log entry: **8:10**
